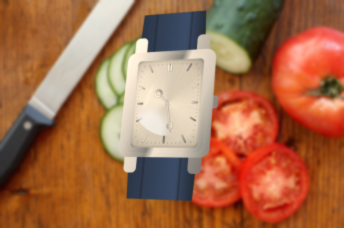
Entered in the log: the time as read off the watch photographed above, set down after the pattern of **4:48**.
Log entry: **10:28**
